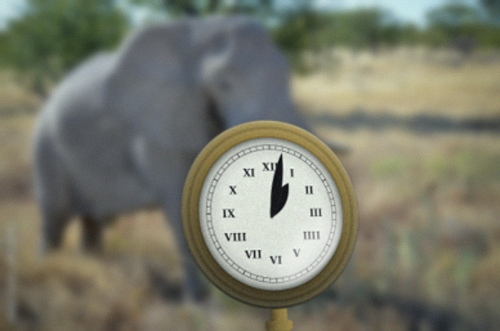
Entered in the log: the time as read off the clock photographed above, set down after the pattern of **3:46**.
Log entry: **1:02**
